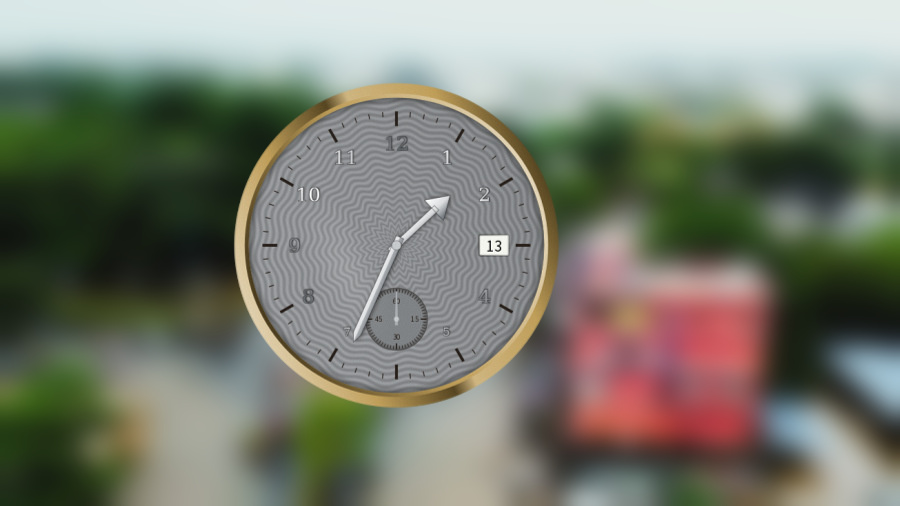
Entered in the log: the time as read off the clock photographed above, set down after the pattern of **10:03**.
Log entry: **1:34**
